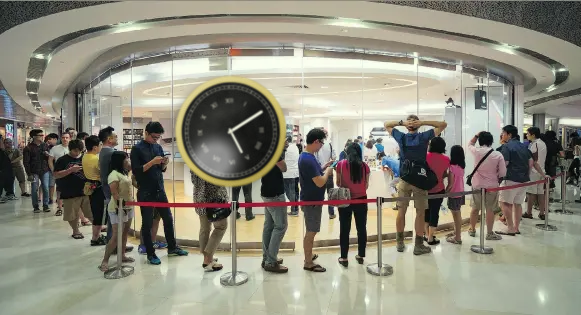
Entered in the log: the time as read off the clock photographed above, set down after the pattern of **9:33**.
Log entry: **5:10**
